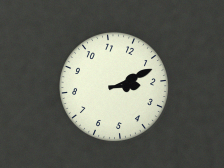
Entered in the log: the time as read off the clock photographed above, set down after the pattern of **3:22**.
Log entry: **2:07**
